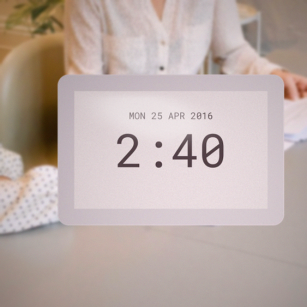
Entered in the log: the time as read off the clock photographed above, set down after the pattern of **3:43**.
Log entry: **2:40**
